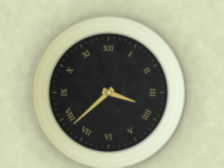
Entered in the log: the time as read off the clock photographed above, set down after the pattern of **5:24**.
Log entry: **3:38**
